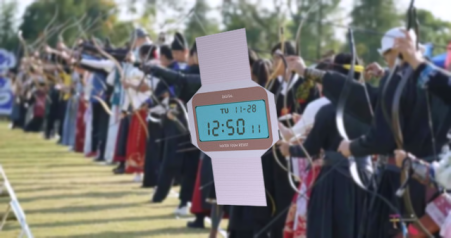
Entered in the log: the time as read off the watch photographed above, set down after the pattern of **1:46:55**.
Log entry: **12:50:11**
